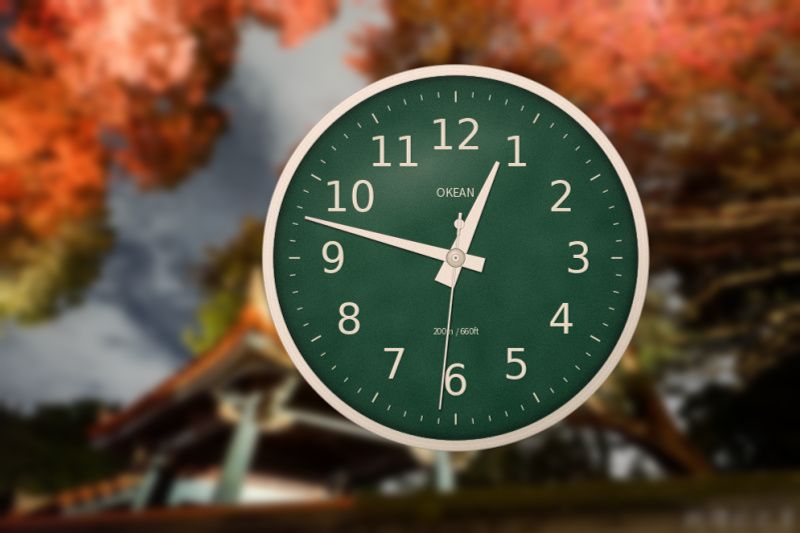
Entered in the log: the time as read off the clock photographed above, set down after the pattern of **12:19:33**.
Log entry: **12:47:31**
